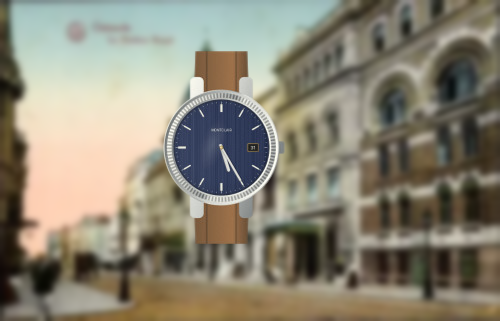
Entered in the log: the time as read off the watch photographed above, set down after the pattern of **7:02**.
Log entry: **5:25**
